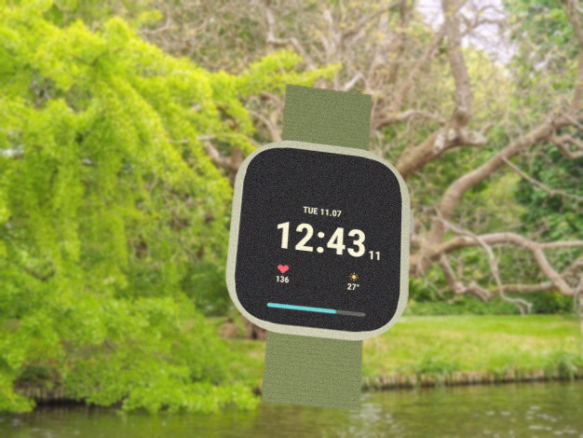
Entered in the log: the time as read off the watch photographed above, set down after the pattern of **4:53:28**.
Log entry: **12:43:11**
